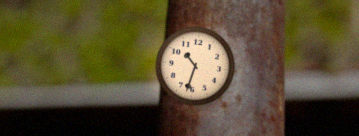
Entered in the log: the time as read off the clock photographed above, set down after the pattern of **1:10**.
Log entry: **10:32**
